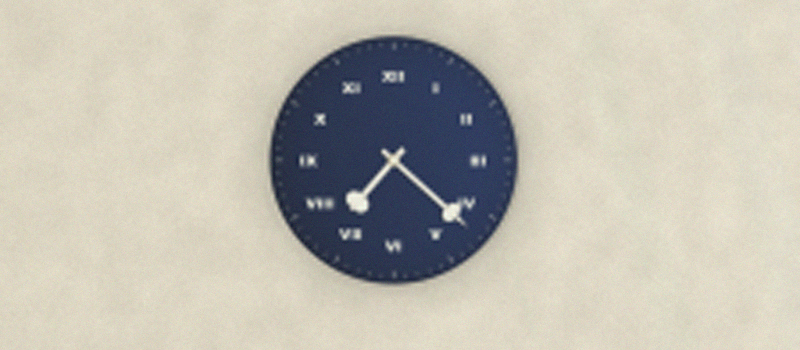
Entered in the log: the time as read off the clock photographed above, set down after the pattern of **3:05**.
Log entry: **7:22**
